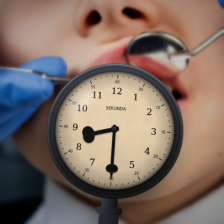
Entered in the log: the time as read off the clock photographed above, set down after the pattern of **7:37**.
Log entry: **8:30**
